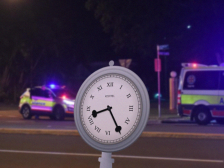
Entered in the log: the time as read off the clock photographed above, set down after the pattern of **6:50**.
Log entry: **8:25**
